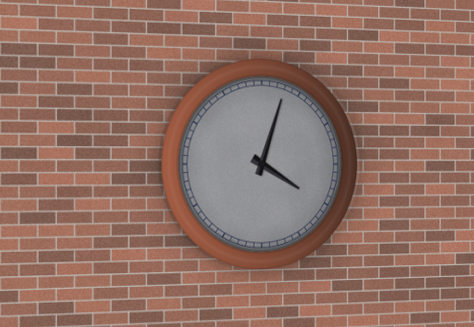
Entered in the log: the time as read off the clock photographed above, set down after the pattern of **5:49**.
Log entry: **4:03**
